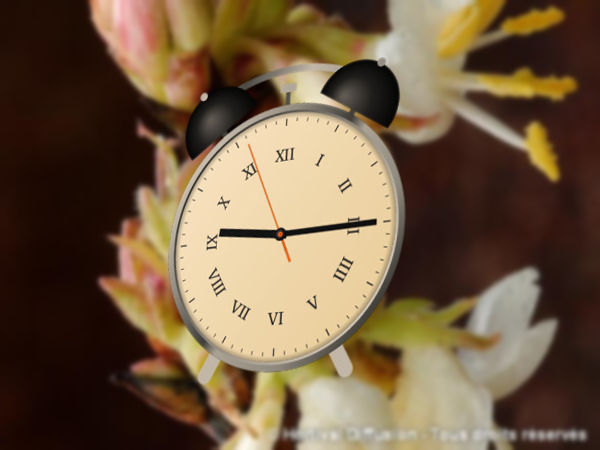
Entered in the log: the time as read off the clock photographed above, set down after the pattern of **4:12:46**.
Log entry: **9:14:56**
